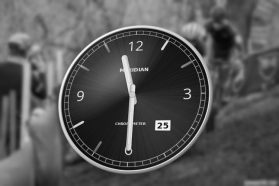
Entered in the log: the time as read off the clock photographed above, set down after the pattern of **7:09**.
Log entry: **11:30**
